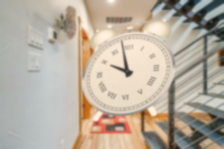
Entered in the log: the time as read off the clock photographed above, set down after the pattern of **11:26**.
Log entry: **9:58**
